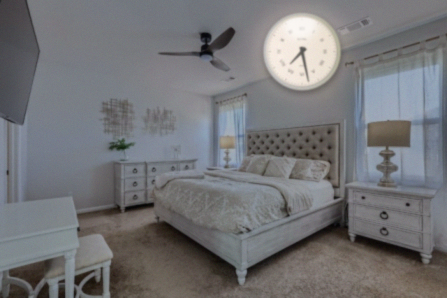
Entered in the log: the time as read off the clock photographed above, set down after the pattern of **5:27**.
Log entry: **7:28**
